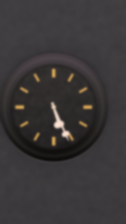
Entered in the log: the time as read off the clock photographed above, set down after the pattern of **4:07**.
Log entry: **5:26**
